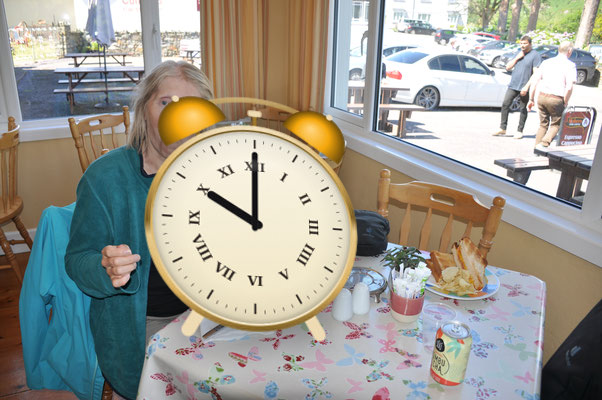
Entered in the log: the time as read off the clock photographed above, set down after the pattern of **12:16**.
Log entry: **10:00**
